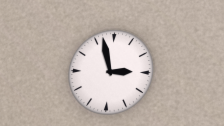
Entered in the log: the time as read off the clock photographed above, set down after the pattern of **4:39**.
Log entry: **2:57**
